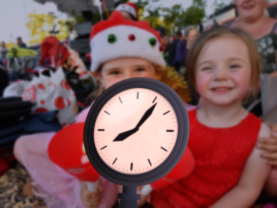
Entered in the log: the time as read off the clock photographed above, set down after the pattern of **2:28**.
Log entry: **8:06**
